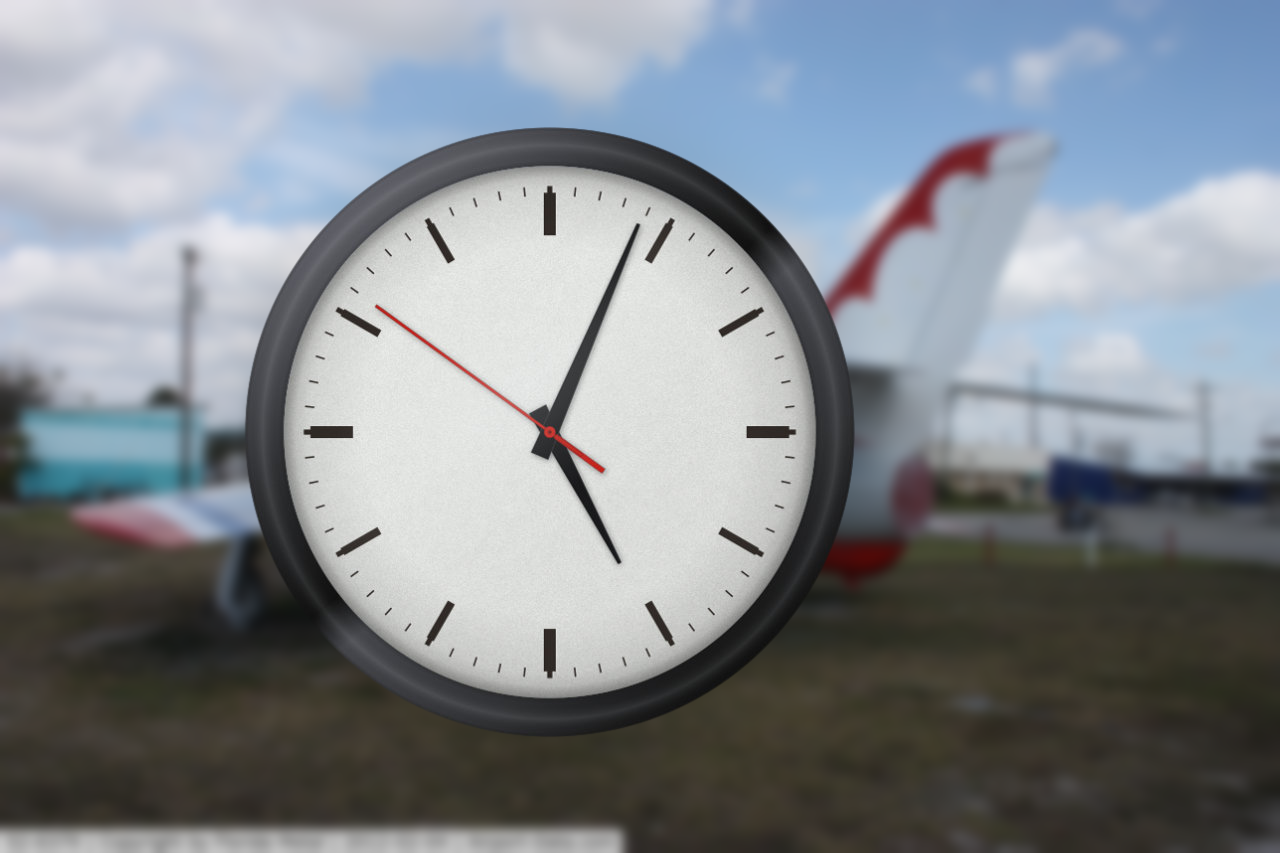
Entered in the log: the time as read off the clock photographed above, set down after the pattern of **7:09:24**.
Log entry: **5:03:51**
